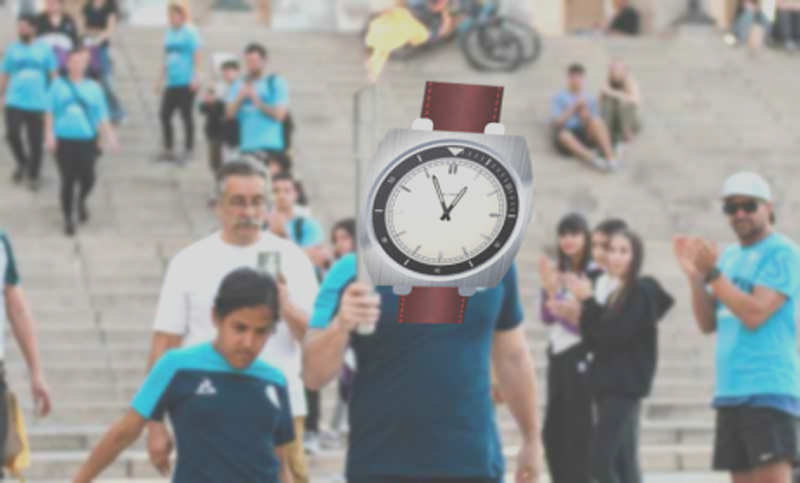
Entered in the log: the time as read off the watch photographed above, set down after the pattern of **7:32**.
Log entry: **12:56**
